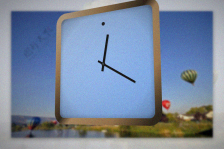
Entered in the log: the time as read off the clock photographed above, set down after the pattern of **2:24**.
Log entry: **12:20**
